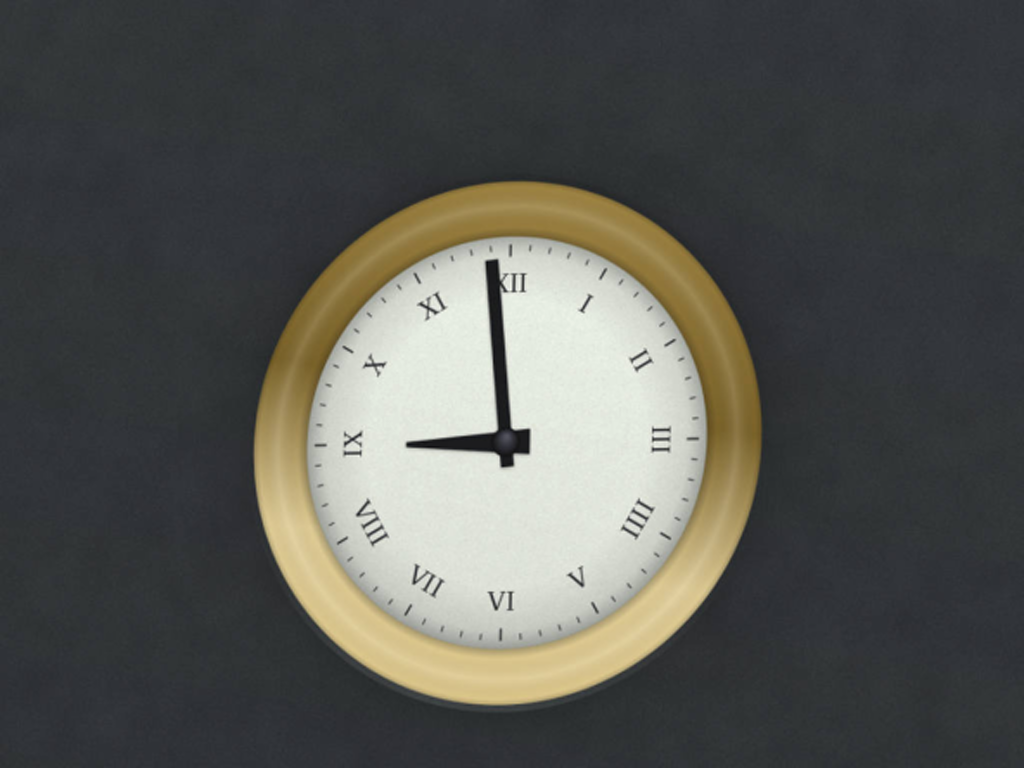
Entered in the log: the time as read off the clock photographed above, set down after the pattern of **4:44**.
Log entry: **8:59**
